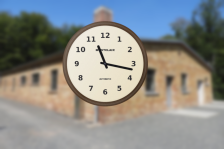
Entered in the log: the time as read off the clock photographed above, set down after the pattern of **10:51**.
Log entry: **11:17**
